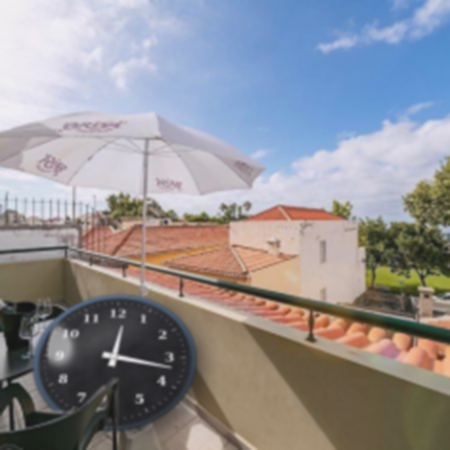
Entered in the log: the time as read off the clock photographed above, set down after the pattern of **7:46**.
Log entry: **12:17**
